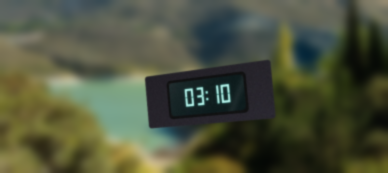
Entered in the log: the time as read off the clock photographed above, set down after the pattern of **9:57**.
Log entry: **3:10**
